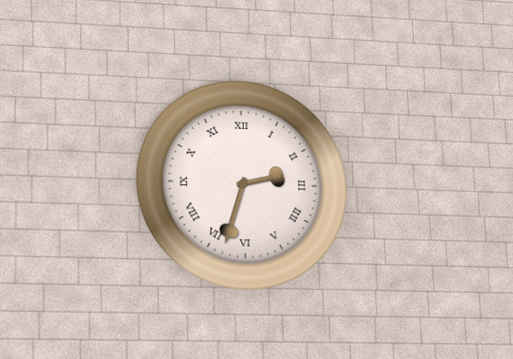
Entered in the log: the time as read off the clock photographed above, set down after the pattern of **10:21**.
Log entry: **2:33**
